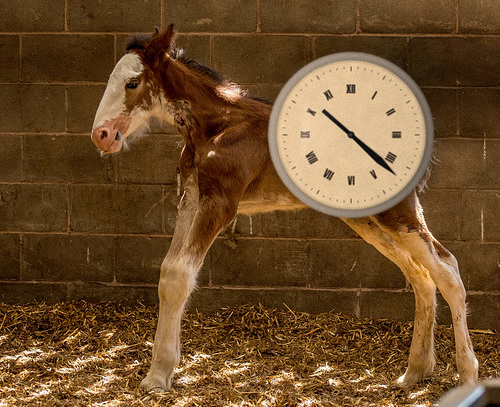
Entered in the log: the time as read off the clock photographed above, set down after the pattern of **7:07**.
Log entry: **10:22**
